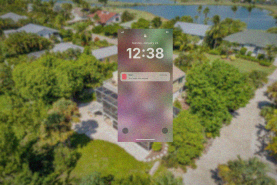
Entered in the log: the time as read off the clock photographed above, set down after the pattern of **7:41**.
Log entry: **12:38**
